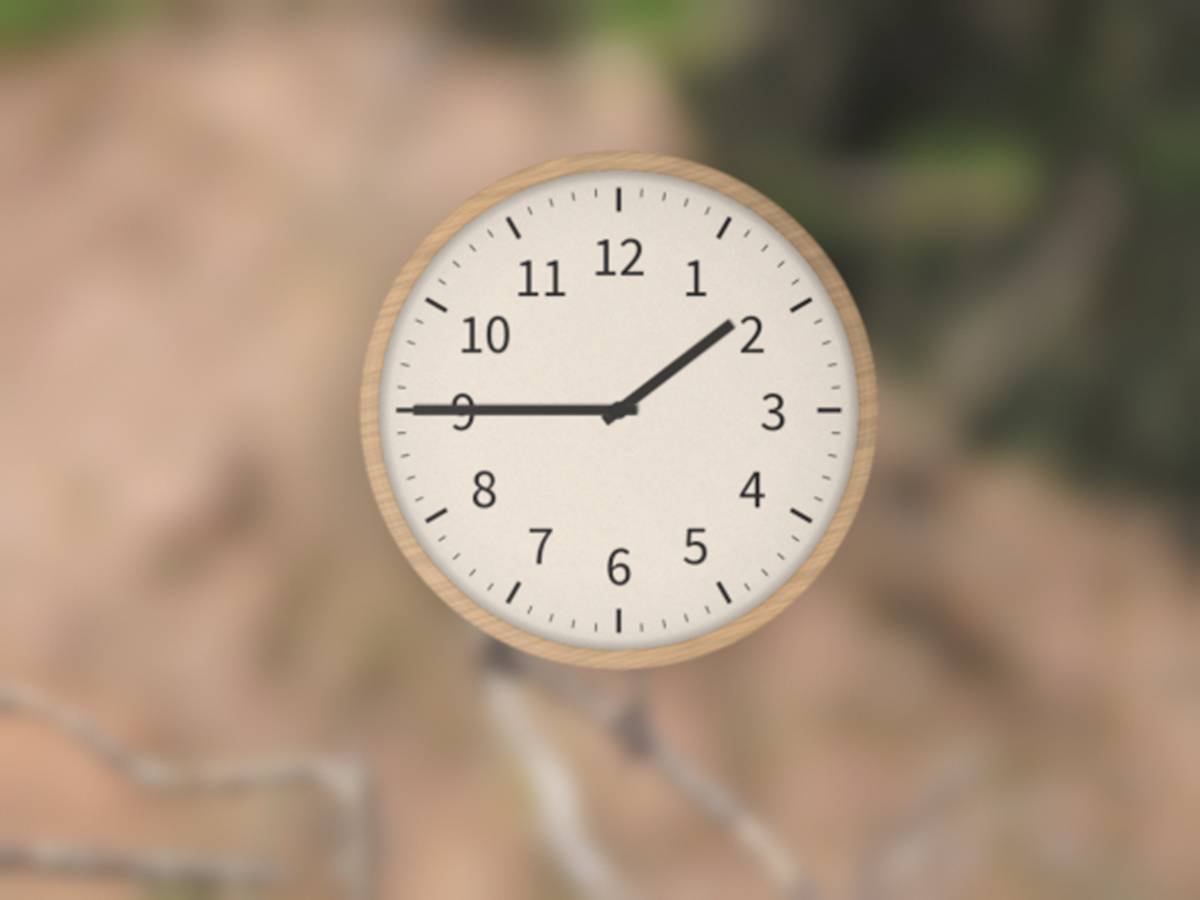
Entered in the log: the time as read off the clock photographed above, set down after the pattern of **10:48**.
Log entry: **1:45**
